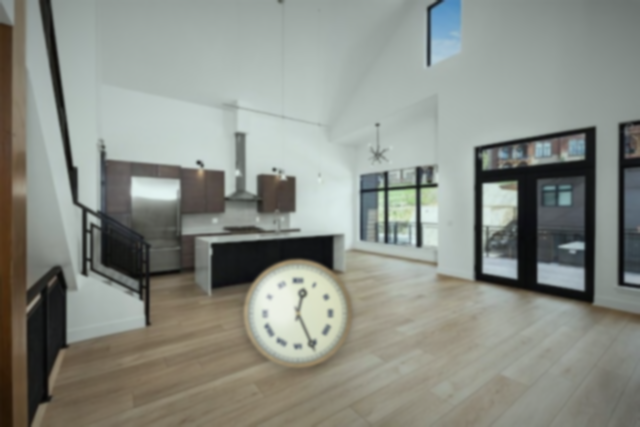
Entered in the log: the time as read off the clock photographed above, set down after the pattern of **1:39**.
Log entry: **12:26**
